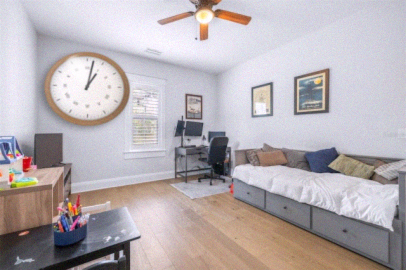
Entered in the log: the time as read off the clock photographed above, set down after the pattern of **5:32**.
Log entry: **1:02**
